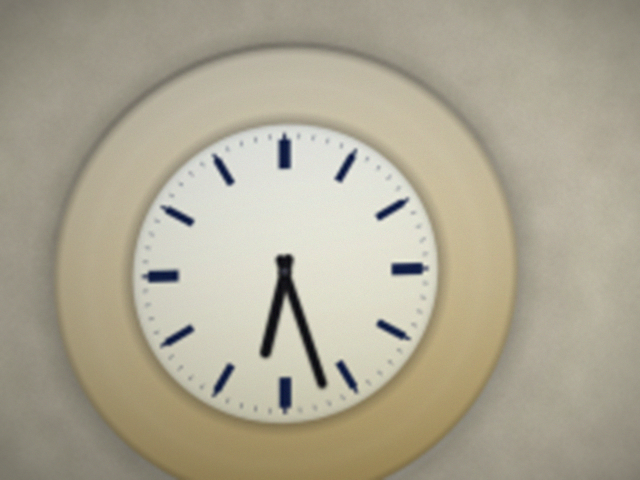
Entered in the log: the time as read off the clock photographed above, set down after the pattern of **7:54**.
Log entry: **6:27**
